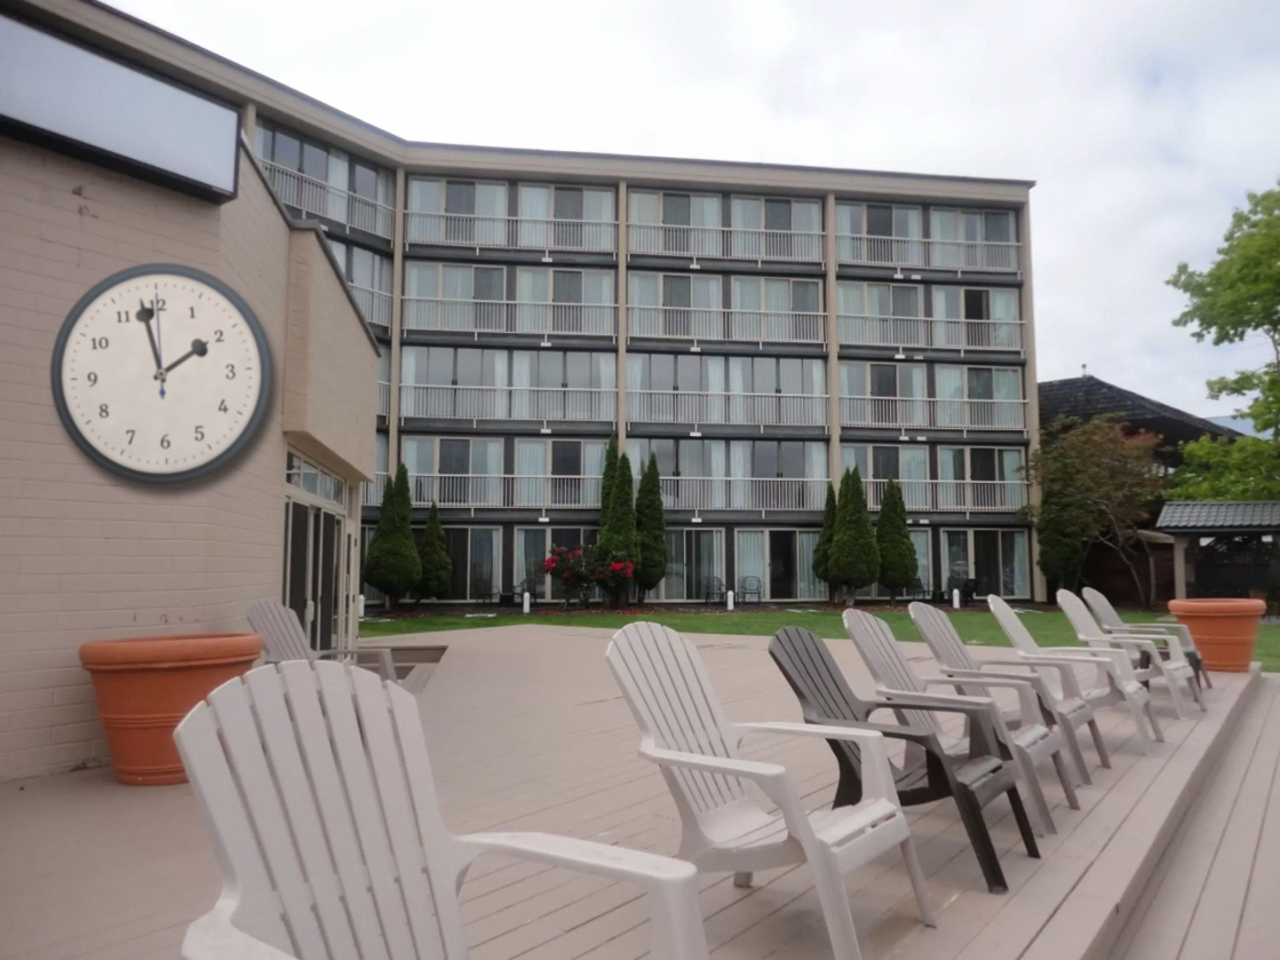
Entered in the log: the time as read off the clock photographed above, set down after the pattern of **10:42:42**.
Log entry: **1:58:00**
